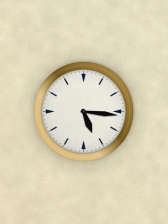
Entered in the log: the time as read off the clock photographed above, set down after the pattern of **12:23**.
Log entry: **5:16**
